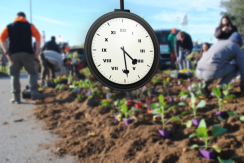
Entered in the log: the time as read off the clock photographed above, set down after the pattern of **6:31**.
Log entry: **4:29**
